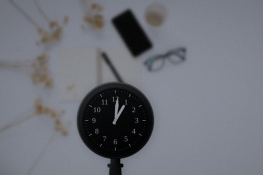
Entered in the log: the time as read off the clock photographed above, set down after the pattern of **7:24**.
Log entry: **1:01**
